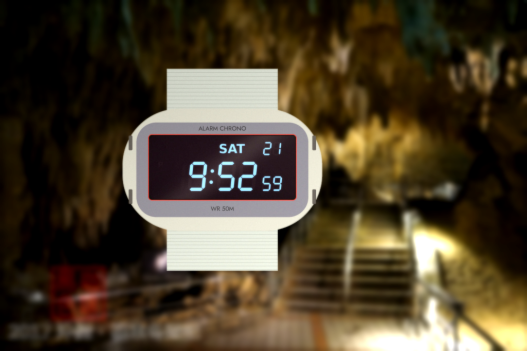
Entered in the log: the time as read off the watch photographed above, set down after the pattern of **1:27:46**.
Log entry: **9:52:59**
